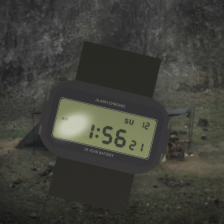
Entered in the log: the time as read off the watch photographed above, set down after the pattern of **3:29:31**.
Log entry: **1:56:21**
